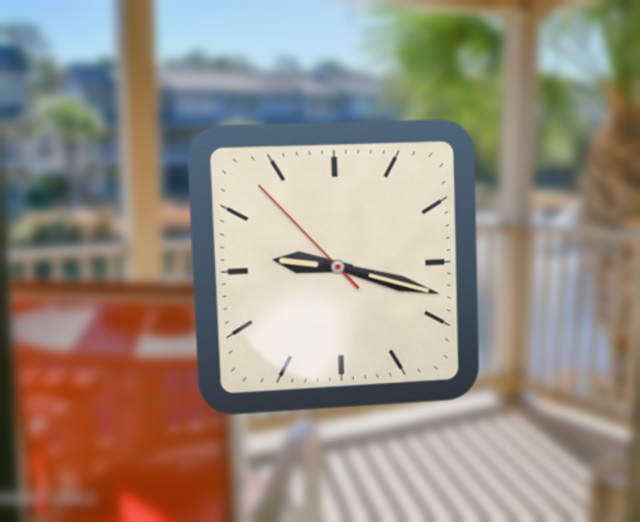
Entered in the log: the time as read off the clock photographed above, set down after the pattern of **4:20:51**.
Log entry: **9:17:53**
